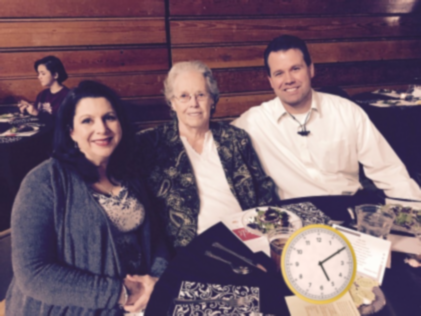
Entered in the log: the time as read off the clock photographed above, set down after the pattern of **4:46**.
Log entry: **5:10**
